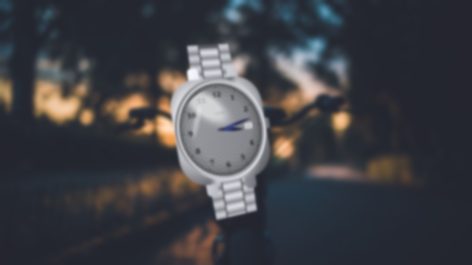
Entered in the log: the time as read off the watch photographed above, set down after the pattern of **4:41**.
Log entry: **3:13**
